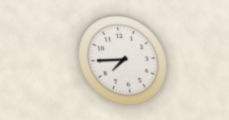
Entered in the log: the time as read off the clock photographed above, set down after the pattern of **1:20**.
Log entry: **7:45**
